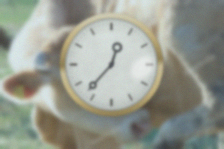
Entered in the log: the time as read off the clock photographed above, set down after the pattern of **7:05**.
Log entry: **12:37**
